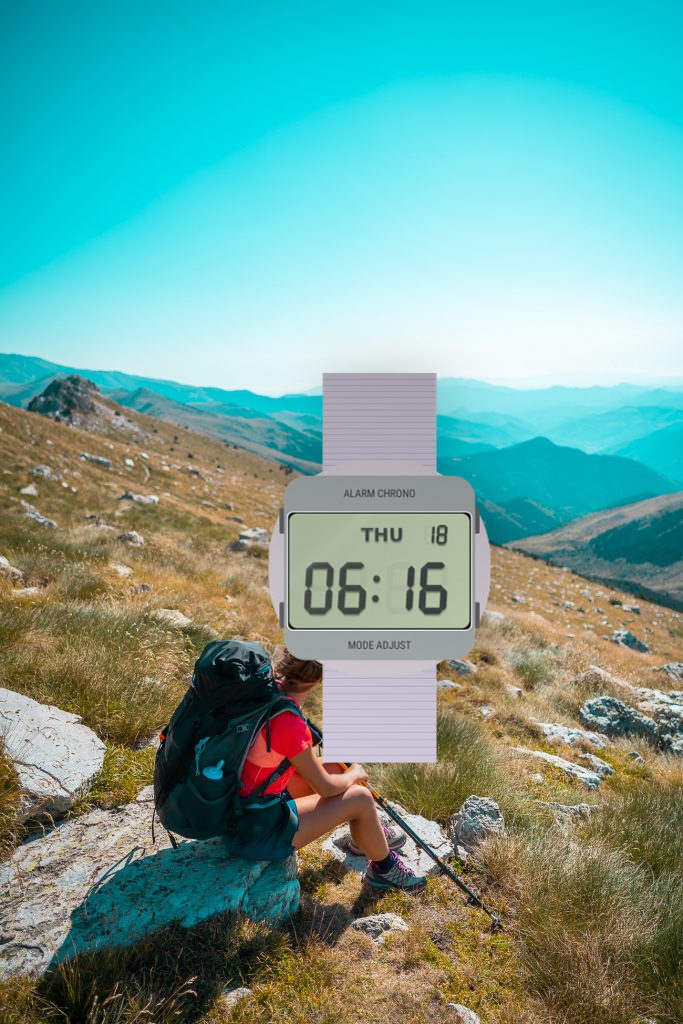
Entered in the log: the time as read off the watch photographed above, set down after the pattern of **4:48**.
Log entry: **6:16**
